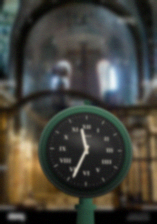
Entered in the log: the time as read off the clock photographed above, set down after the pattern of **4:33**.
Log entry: **11:34**
